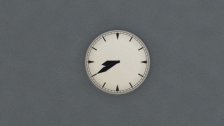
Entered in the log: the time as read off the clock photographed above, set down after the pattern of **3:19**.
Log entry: **8:40**
